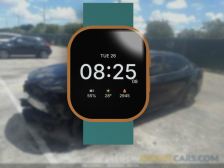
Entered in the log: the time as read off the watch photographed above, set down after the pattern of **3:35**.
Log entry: **8:25**
